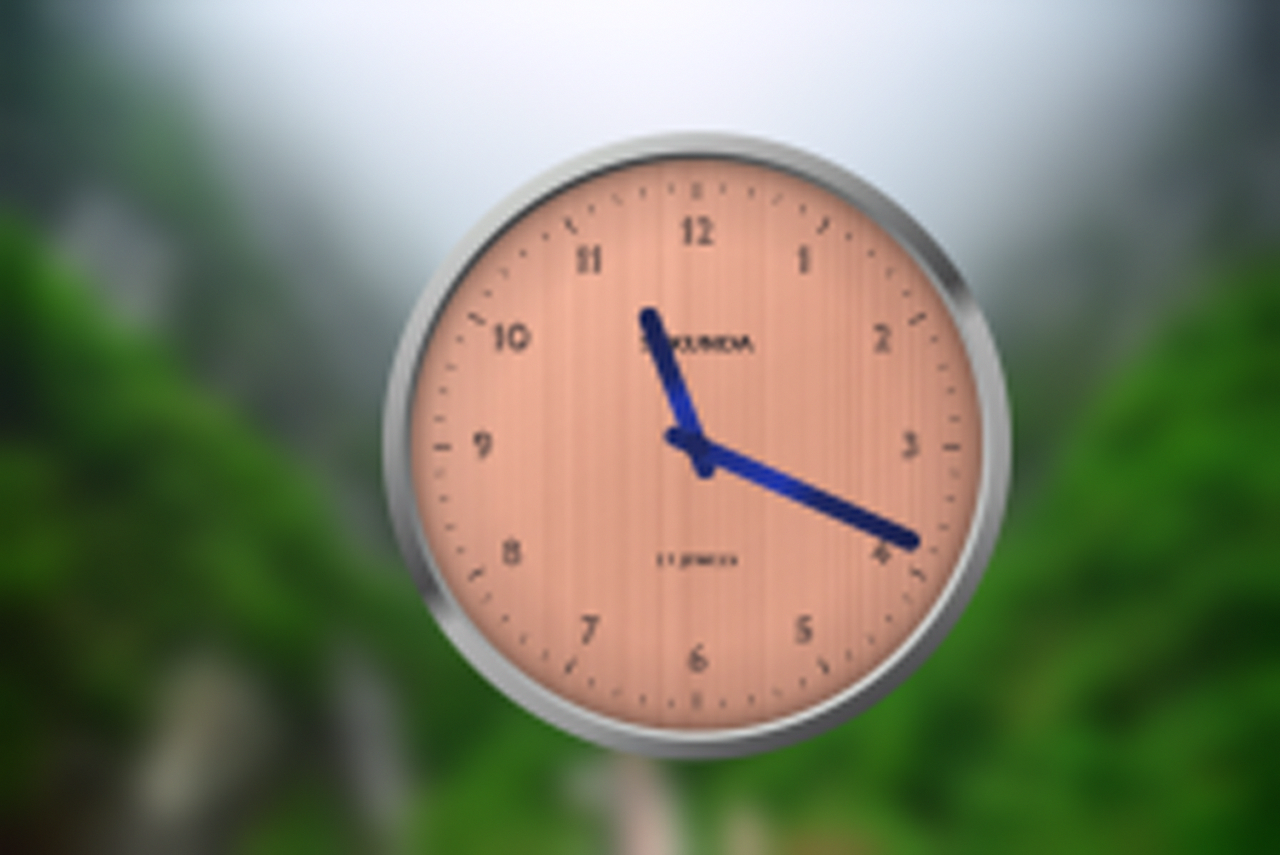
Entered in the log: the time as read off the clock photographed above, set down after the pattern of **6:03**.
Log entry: **11:19**
